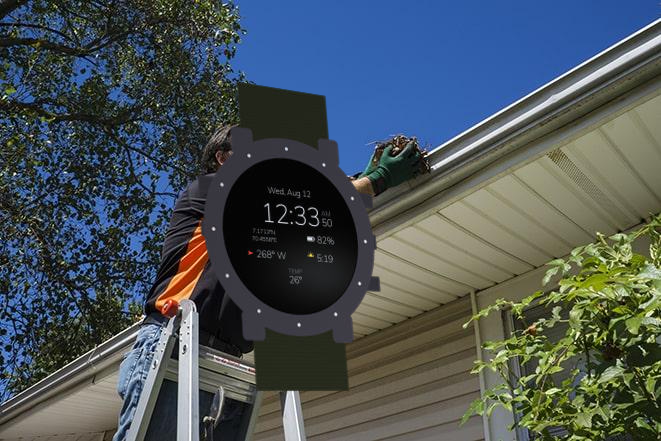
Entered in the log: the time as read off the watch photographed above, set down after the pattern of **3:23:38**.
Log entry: **12:33:50**
